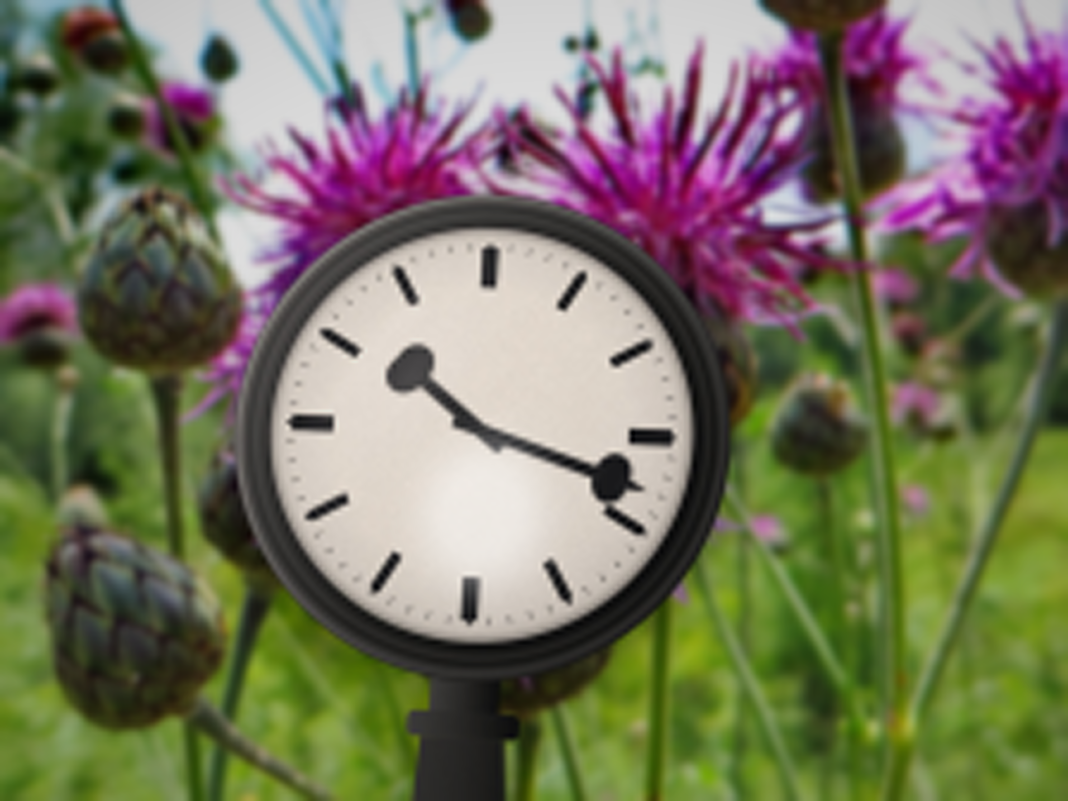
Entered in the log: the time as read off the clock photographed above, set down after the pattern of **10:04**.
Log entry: **10:18**
